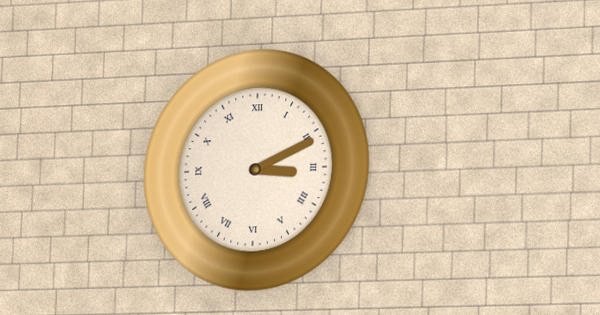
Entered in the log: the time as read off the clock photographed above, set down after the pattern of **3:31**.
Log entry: **3:11**
